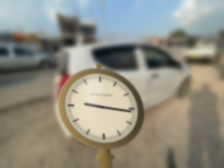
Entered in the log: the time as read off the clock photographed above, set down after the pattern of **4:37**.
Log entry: **9:16**
